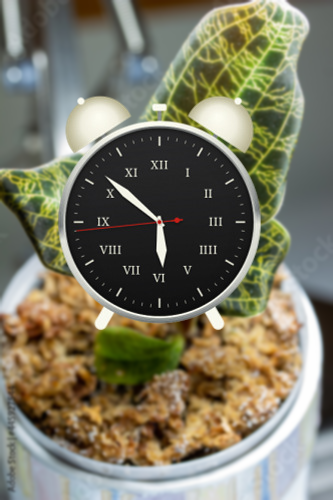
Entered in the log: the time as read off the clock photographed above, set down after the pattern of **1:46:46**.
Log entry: **5:51:44**
